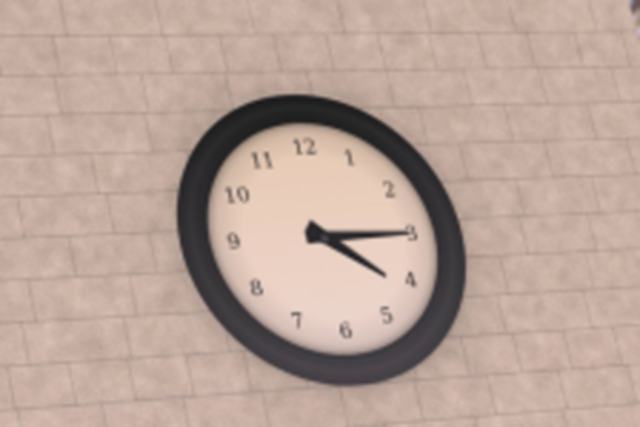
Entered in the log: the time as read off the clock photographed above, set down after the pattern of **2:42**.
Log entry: **4:15**
